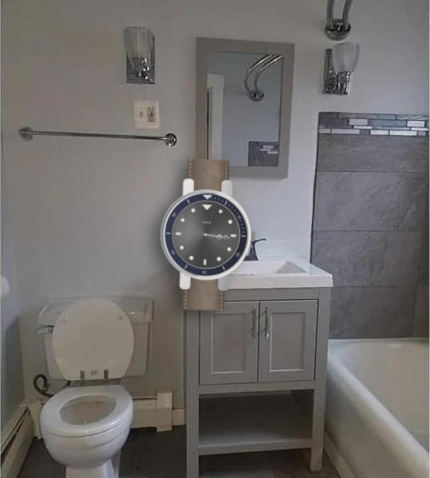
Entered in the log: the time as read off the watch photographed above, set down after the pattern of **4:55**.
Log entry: **3:16**
